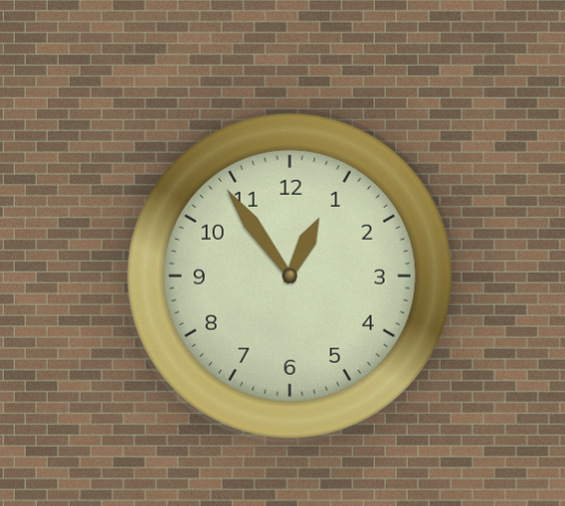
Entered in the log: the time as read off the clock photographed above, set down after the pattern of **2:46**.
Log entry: **12:54**
